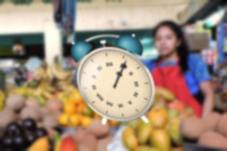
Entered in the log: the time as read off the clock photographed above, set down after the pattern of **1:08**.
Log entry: **1:06**
